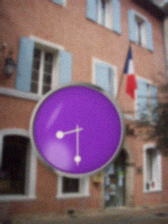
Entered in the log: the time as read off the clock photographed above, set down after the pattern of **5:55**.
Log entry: **8:30**
